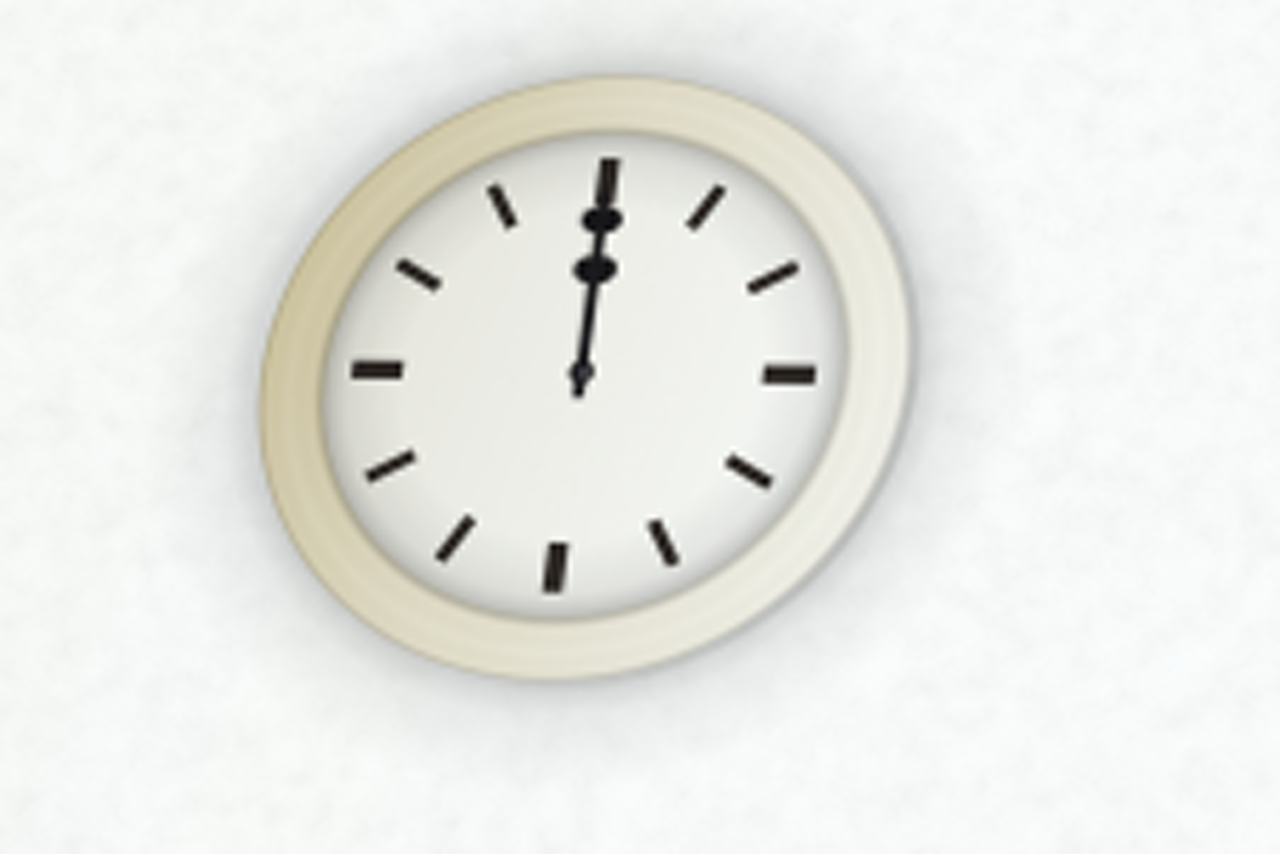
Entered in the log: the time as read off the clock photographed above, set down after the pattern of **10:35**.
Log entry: **12:00**
